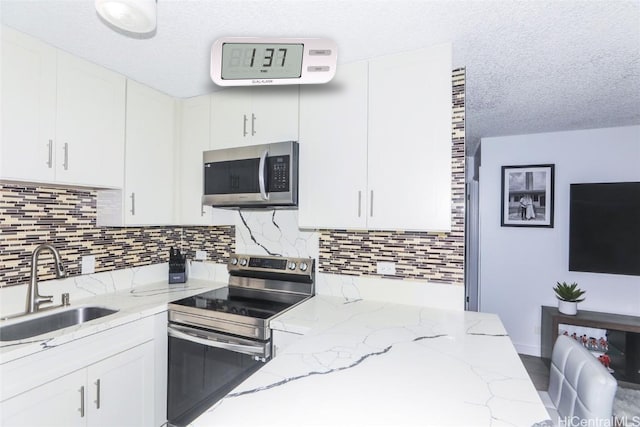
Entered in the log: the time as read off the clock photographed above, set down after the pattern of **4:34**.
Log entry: **1:37**
